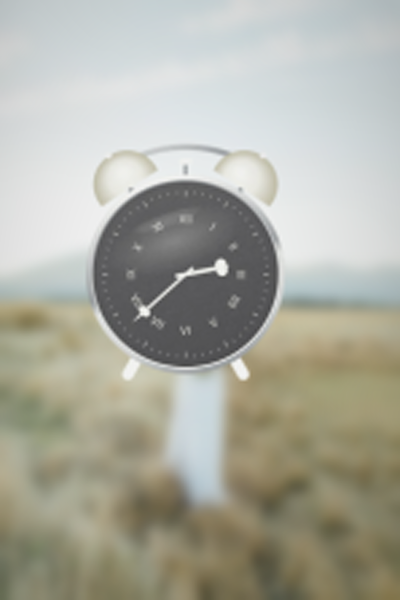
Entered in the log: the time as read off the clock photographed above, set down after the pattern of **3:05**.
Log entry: **2:38**
